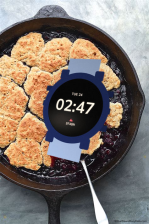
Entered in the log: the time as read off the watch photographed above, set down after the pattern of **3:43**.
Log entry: **2:47**
